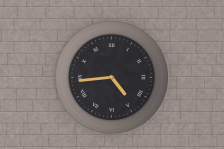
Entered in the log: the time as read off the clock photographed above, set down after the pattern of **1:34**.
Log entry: **4:44**
